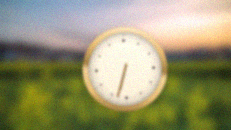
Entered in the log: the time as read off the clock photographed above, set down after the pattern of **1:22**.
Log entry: **6:33**
